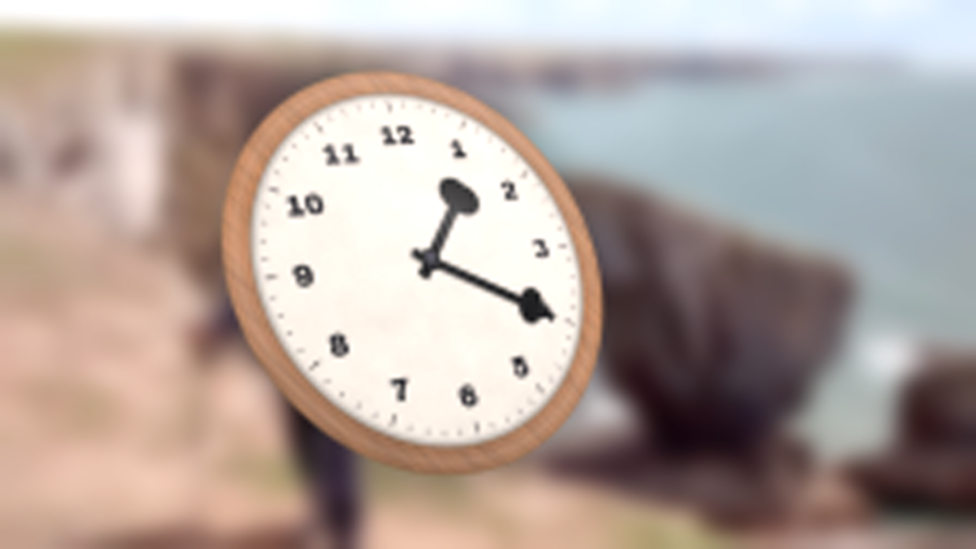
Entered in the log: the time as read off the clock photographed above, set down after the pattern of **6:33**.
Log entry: **1:20**
